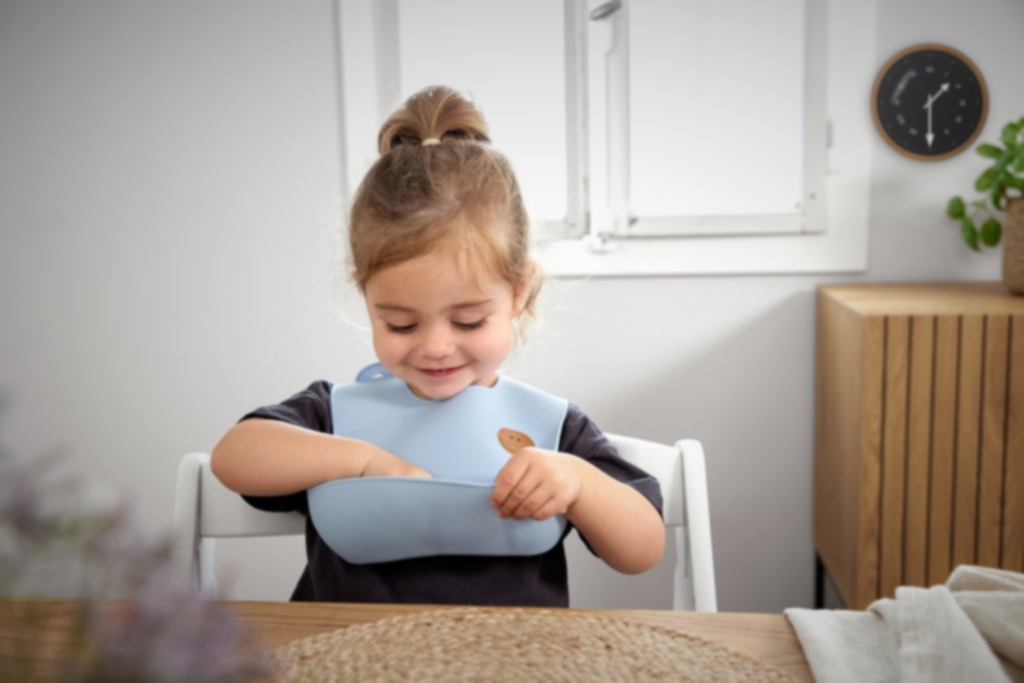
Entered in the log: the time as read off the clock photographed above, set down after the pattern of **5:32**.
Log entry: **1:30**
